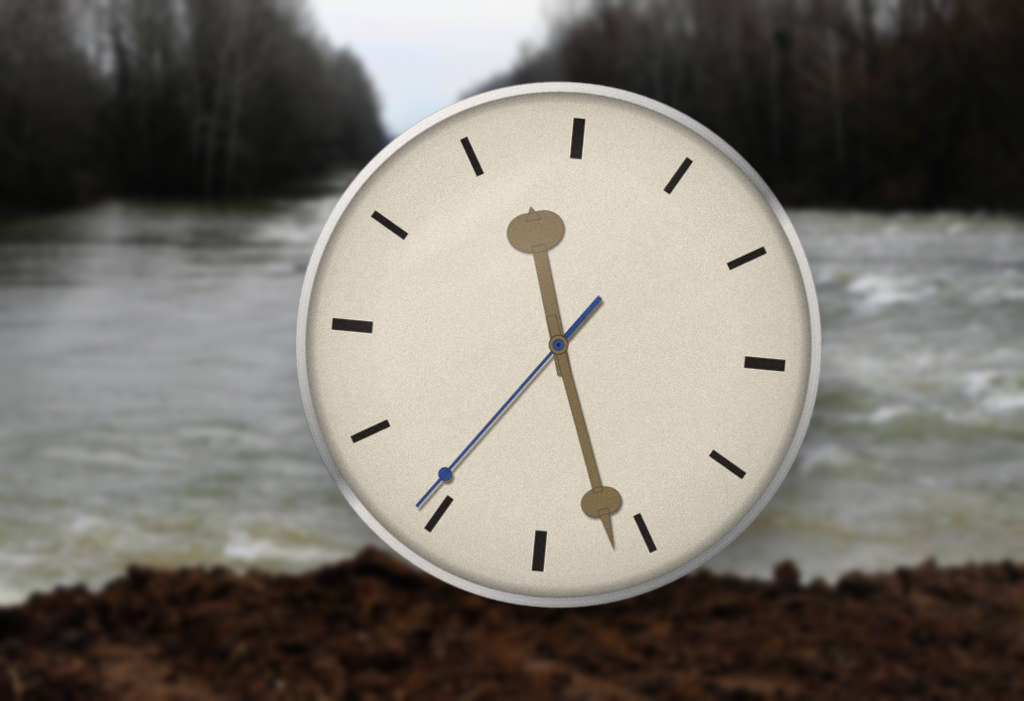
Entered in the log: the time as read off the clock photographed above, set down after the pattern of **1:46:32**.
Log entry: **11:26:36**
